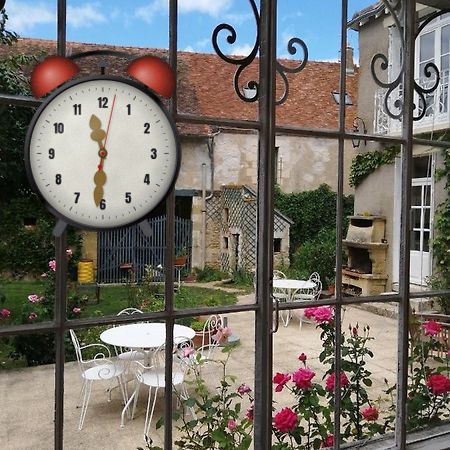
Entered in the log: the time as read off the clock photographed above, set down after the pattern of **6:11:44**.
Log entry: **11:31:02**
